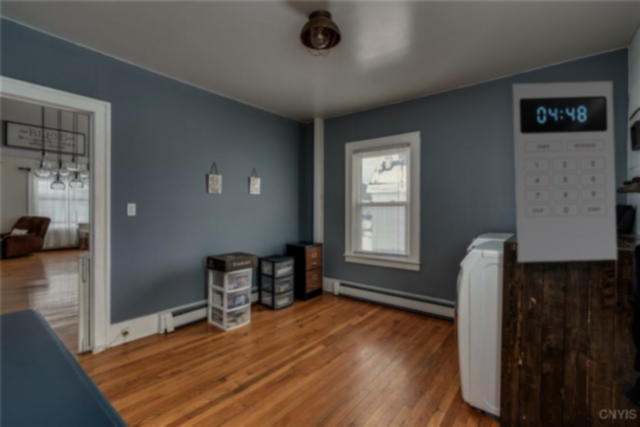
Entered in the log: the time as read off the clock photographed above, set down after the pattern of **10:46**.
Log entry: **4:48**
